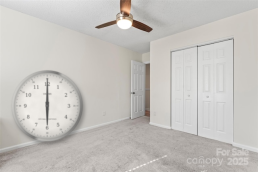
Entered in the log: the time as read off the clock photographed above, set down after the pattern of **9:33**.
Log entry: **6:00**
